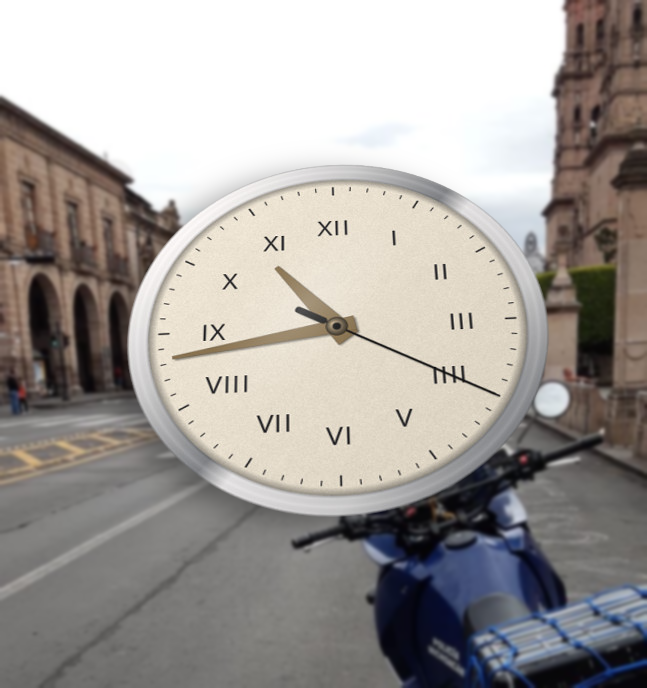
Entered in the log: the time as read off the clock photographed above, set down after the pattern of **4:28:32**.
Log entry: **10:43:20**
